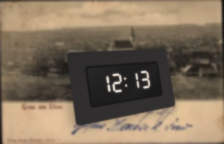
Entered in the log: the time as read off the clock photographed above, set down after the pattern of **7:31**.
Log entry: **12:13**
